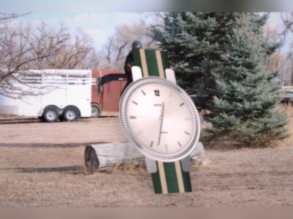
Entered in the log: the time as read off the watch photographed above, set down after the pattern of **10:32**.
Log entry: **12:33**
